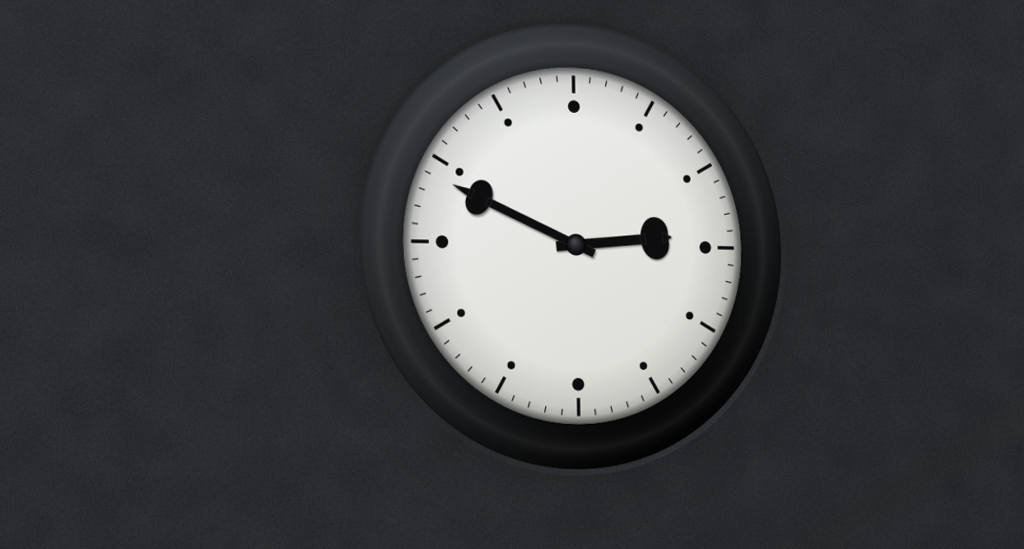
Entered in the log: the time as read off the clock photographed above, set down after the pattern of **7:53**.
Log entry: **2:49**
